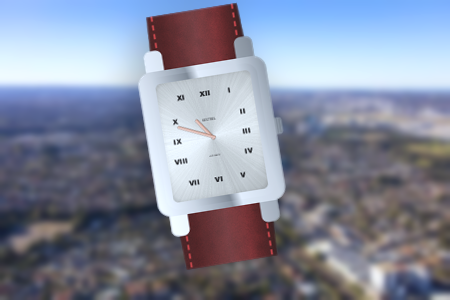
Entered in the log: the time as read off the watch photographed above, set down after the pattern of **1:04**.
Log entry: **10:49**
